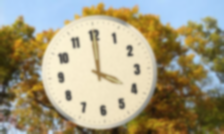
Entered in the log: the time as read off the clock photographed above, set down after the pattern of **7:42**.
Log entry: **4:00**
